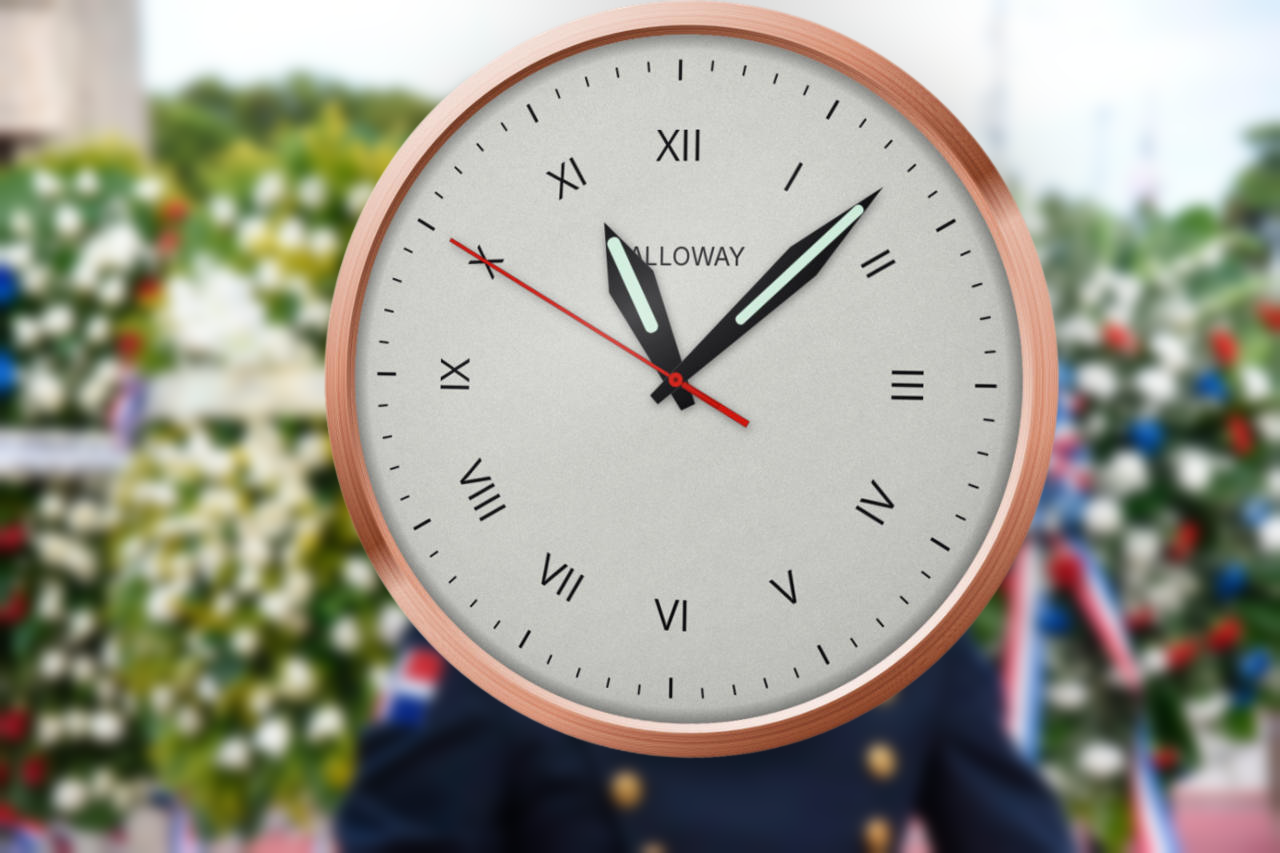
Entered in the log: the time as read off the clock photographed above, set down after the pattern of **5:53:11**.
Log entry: **11:07:50**
